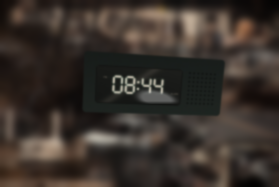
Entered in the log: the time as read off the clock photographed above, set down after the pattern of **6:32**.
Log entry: **8:44**
